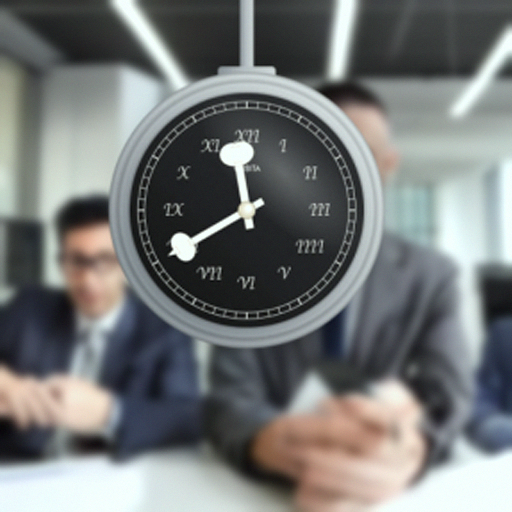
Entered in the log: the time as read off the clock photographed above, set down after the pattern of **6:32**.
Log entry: **11:40**
